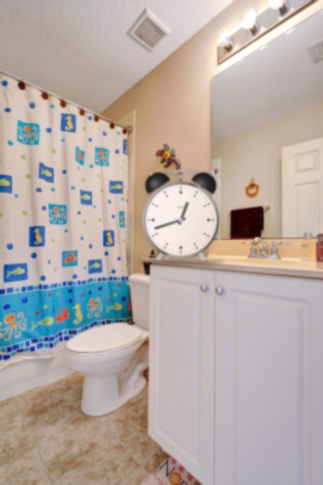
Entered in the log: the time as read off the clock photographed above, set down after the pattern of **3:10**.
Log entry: **12:42**
